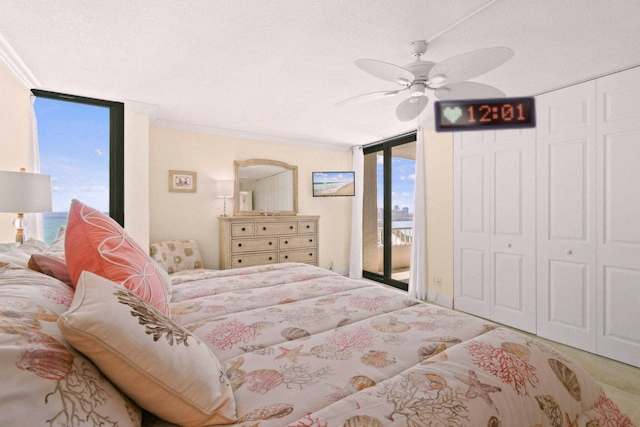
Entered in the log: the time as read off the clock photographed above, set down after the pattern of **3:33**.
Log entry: **12:01**
